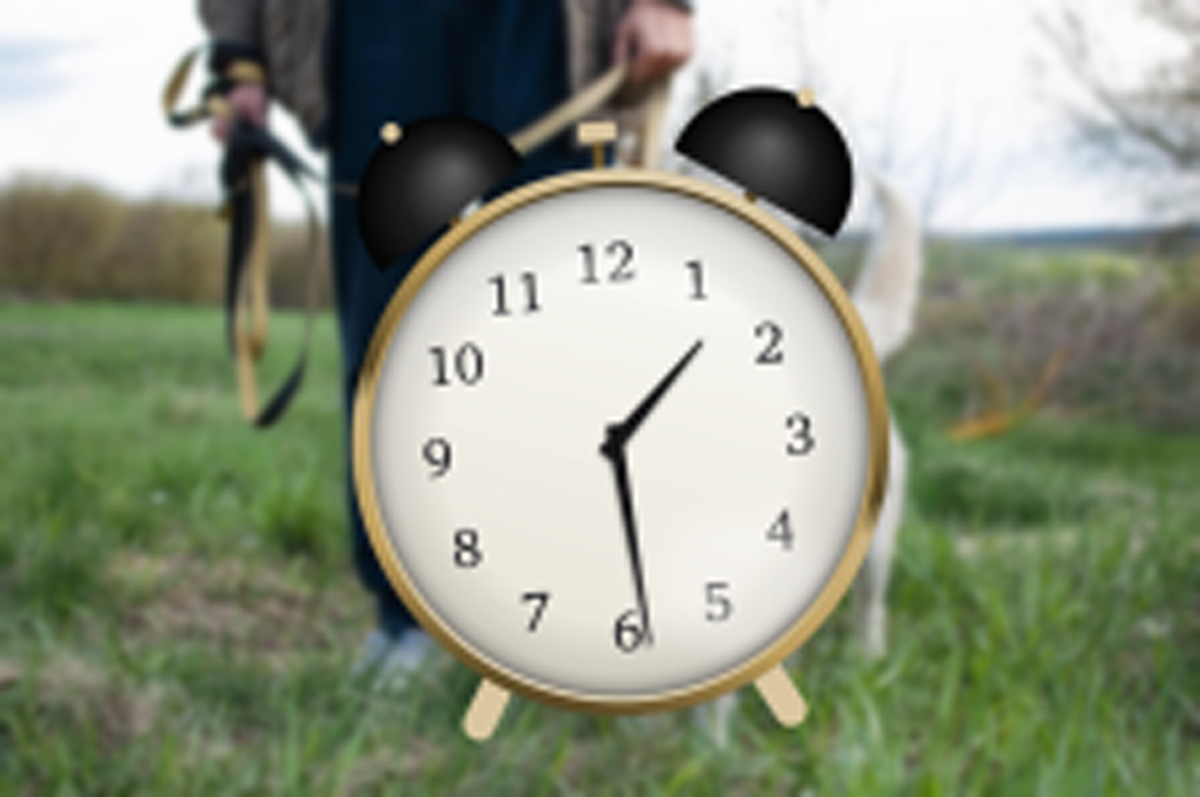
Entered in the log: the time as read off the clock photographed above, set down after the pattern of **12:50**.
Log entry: **1:29**
